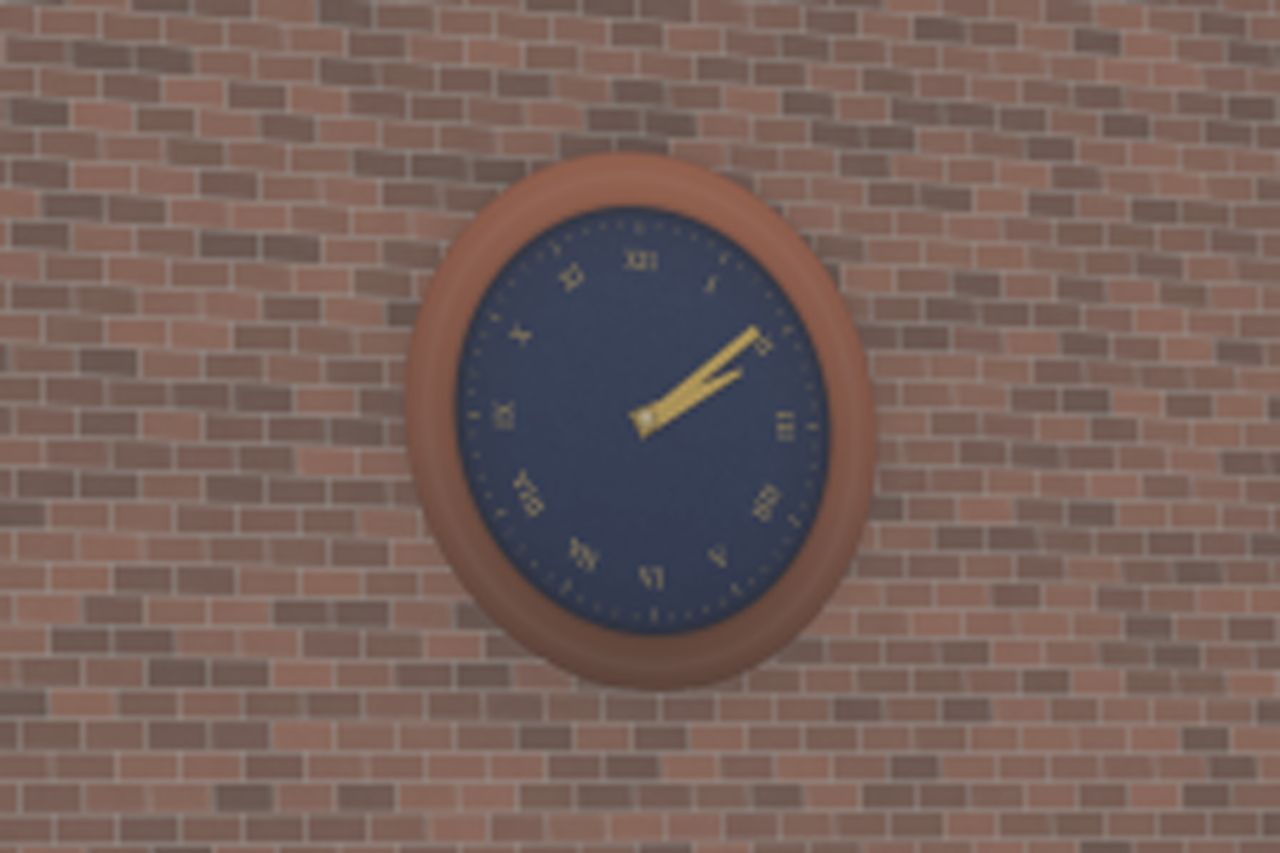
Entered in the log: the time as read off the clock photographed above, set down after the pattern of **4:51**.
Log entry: **2:09**
